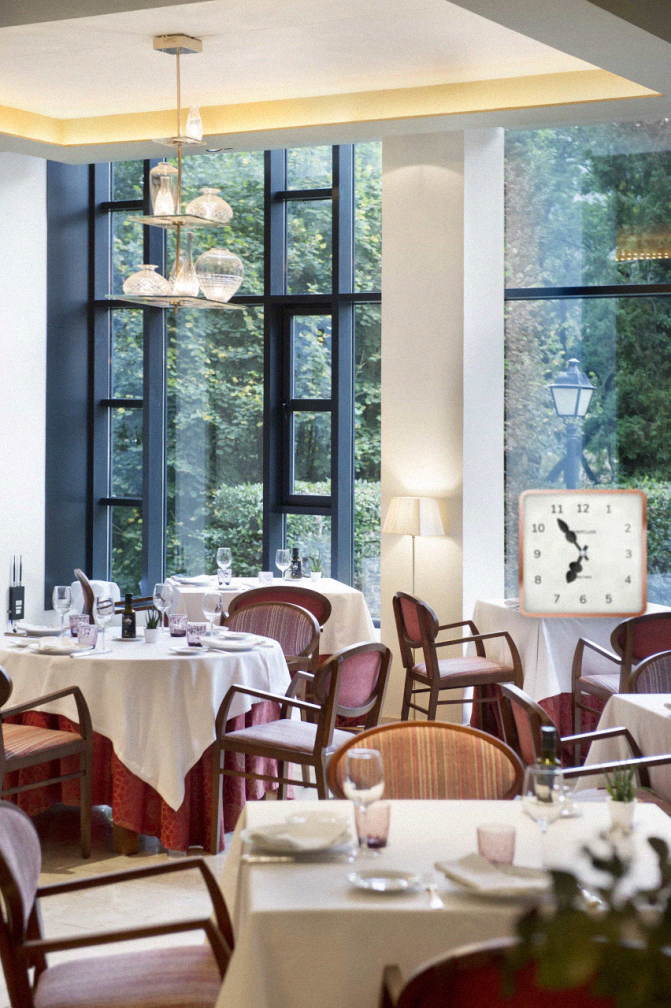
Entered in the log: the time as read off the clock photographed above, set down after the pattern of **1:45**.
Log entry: **6:54**
